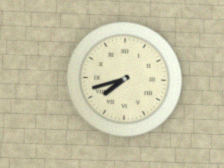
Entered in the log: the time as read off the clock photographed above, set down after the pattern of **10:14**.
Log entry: **7:42**
